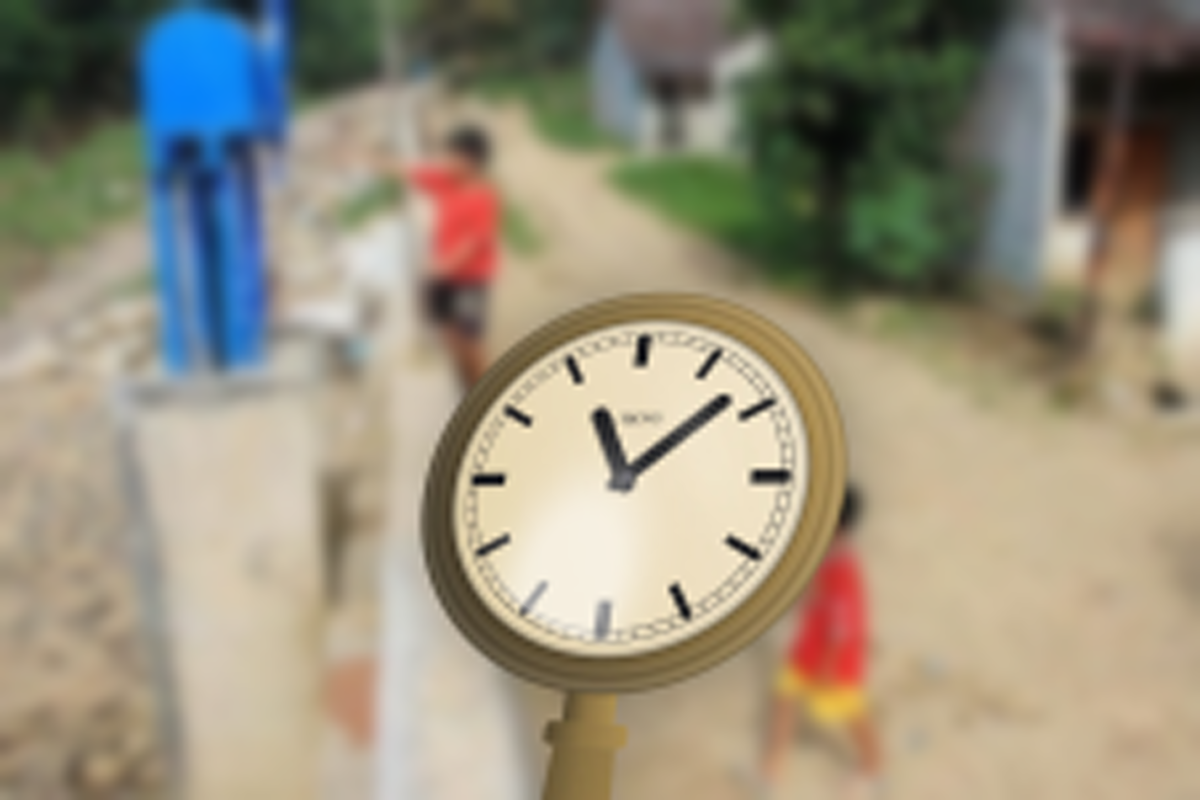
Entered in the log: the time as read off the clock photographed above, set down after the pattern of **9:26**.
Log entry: **11:08**
